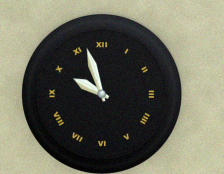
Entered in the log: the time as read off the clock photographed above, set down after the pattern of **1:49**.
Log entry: **9:57**
